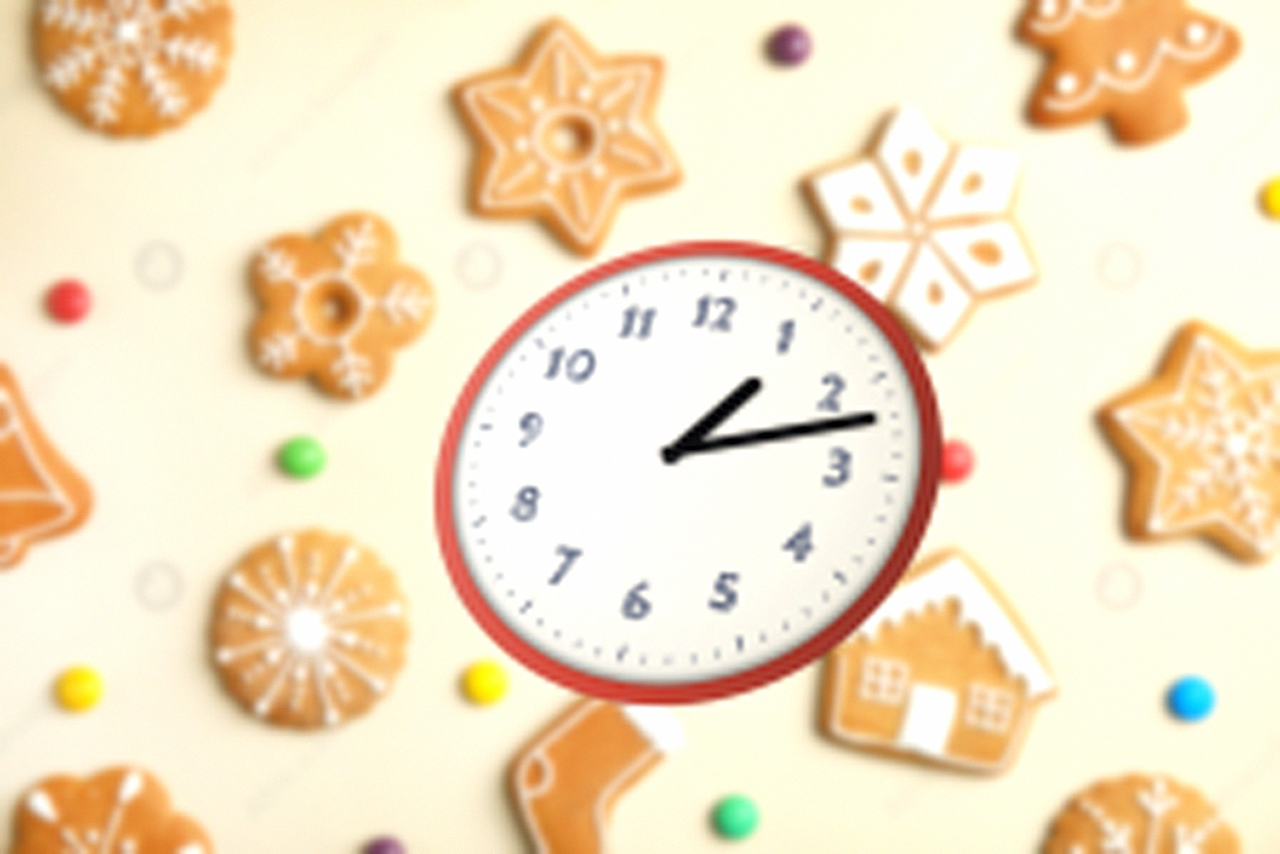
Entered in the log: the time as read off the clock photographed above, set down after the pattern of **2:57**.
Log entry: **1:12**
